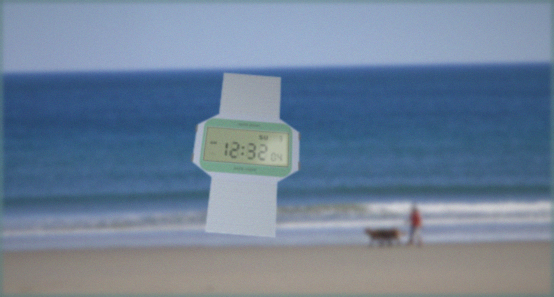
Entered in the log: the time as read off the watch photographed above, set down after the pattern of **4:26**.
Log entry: **12:32**
